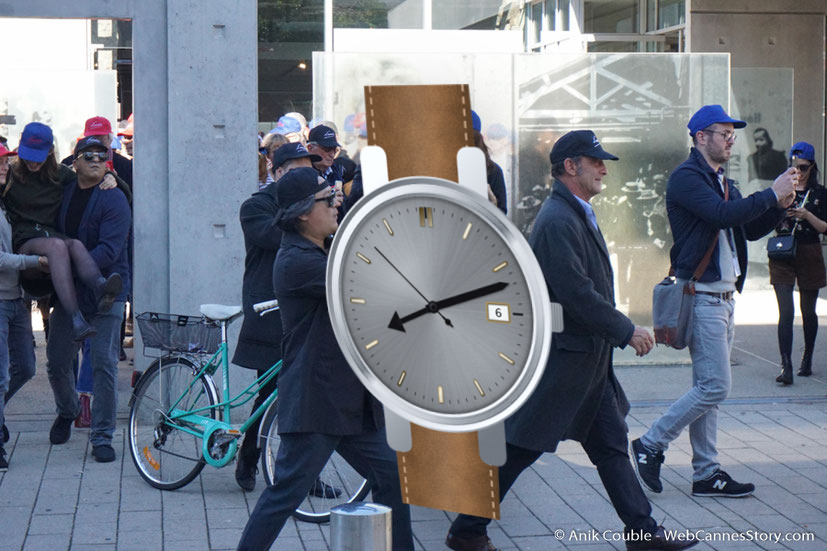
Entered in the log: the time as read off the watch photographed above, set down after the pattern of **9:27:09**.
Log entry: **8:11:52**
